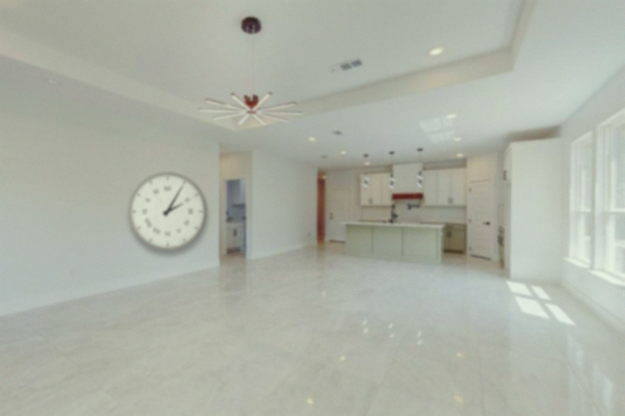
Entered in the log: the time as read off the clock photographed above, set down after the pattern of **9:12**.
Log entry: **2:05**
